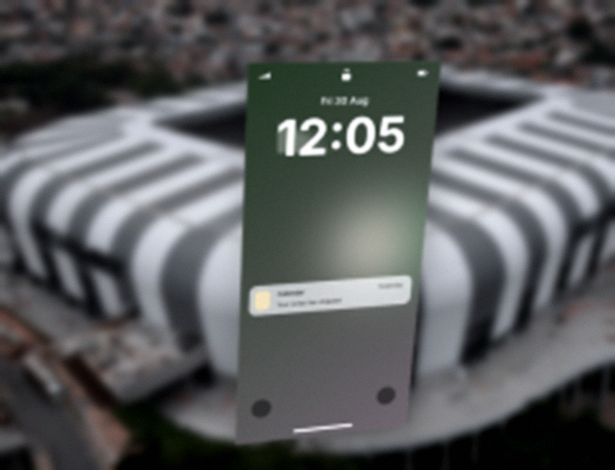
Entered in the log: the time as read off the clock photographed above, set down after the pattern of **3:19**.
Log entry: **12:05**
